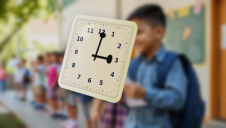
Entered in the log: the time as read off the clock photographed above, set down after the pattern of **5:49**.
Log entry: **3:01**
